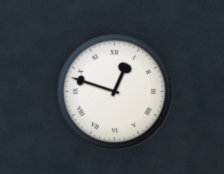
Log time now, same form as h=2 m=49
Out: h=12 m=48
